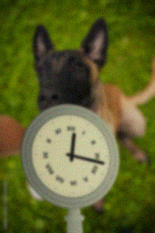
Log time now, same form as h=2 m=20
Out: h=12 m=17
